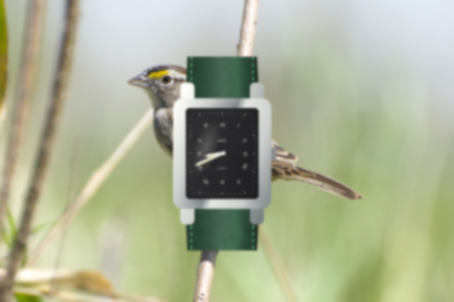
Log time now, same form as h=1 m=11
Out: h=8 m=41
